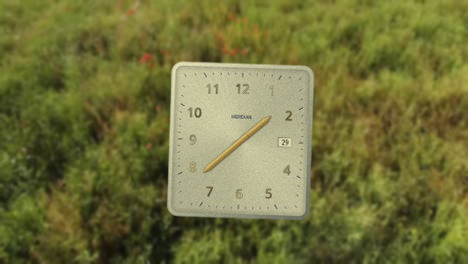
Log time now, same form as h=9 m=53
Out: h=1 m=38
